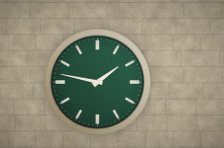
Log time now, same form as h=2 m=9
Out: h=1 m=47
